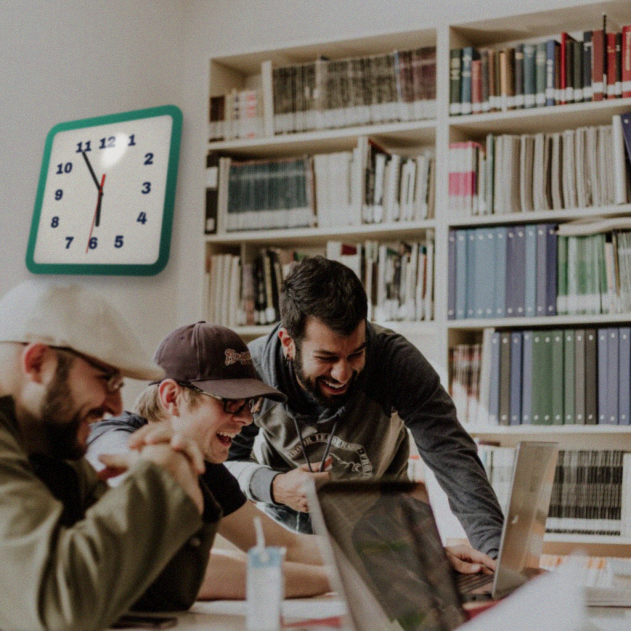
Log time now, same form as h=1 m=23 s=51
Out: h=5 m=54 s=31
